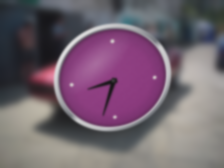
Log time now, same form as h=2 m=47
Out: h=8 m=33
